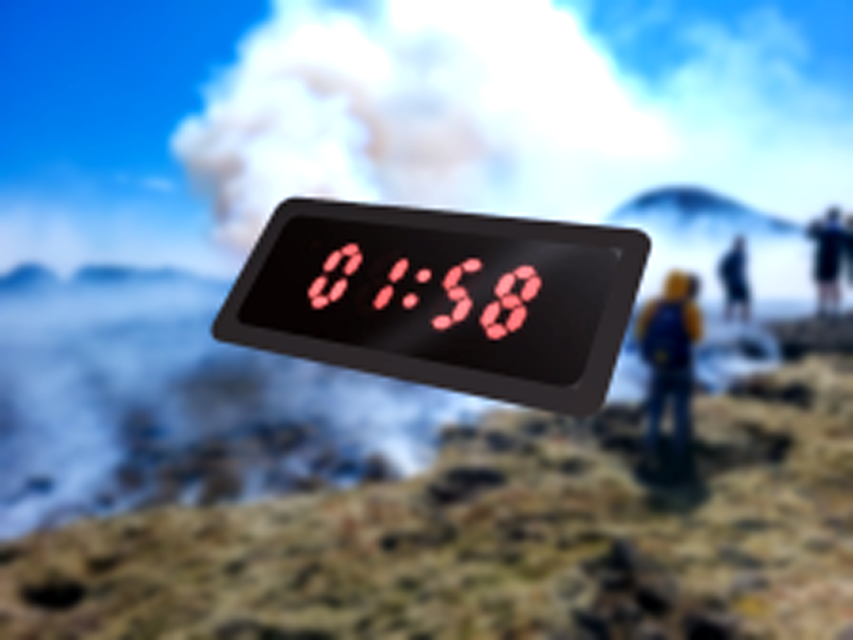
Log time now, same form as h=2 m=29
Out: h=1 m=58
